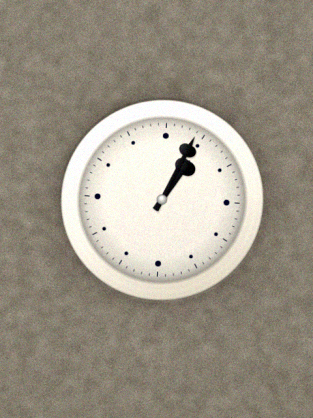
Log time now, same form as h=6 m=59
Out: h=1 m=4
